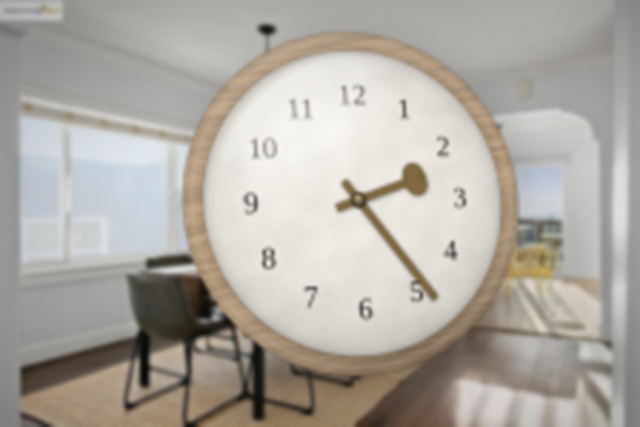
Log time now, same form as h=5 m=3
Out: h=2 m=24
